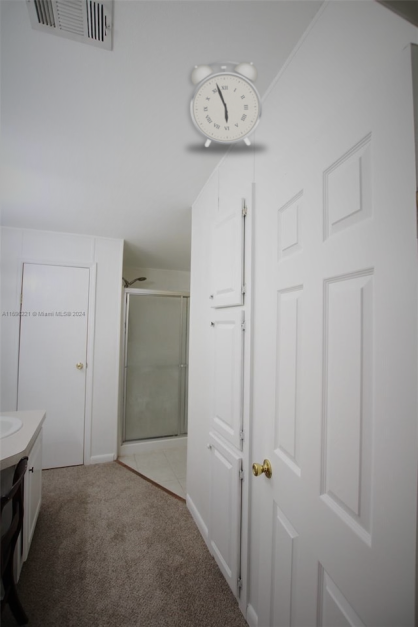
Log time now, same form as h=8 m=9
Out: h=5 m=57
